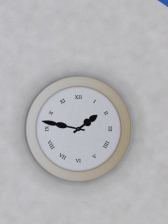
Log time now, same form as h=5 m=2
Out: h=1 m=47
